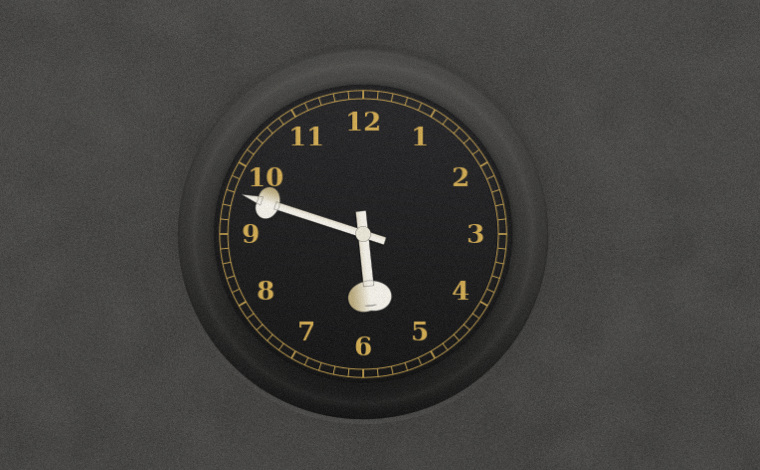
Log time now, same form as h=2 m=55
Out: h=5 m=48
